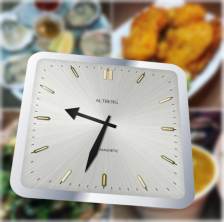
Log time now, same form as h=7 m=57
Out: h=9 m=33
